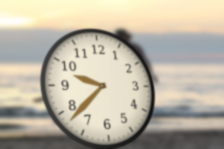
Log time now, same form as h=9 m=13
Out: h=9 m=38
